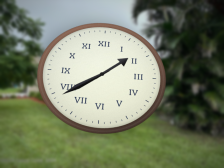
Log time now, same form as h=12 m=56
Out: h=1 m=39
